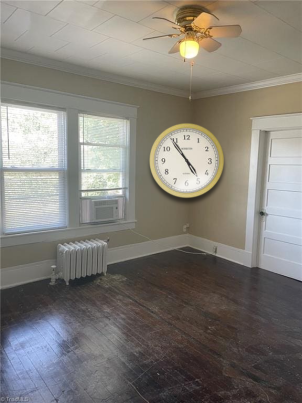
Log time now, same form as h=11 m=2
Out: h=4 m=54
